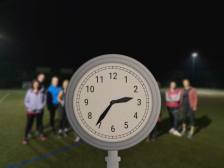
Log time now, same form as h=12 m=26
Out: h=2 m=36
